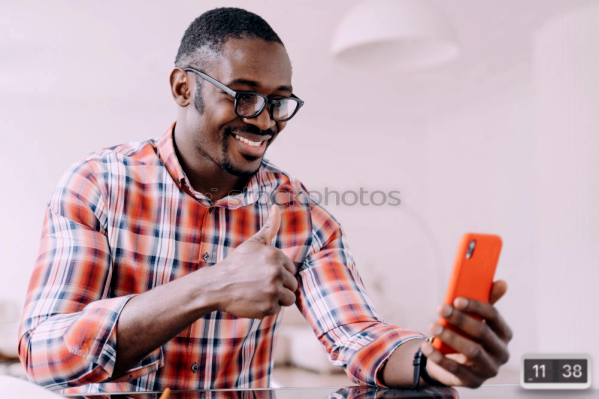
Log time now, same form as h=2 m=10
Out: h=11 m=38
